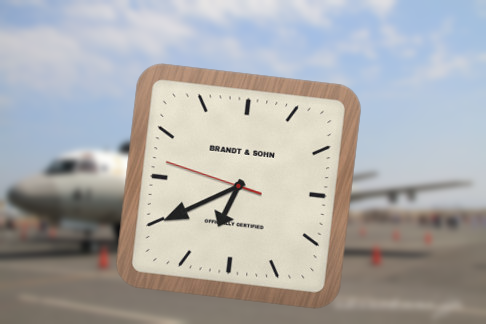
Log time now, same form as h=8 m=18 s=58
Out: h=6 m=39 s=47
